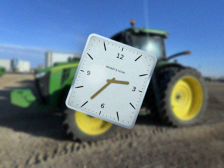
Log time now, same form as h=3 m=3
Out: h=2 m=35
